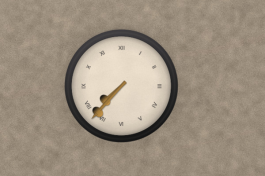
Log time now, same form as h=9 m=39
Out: h=7 m=37
